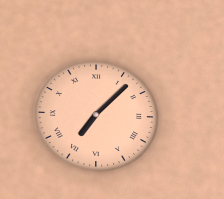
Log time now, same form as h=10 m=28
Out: h=7 m=7
